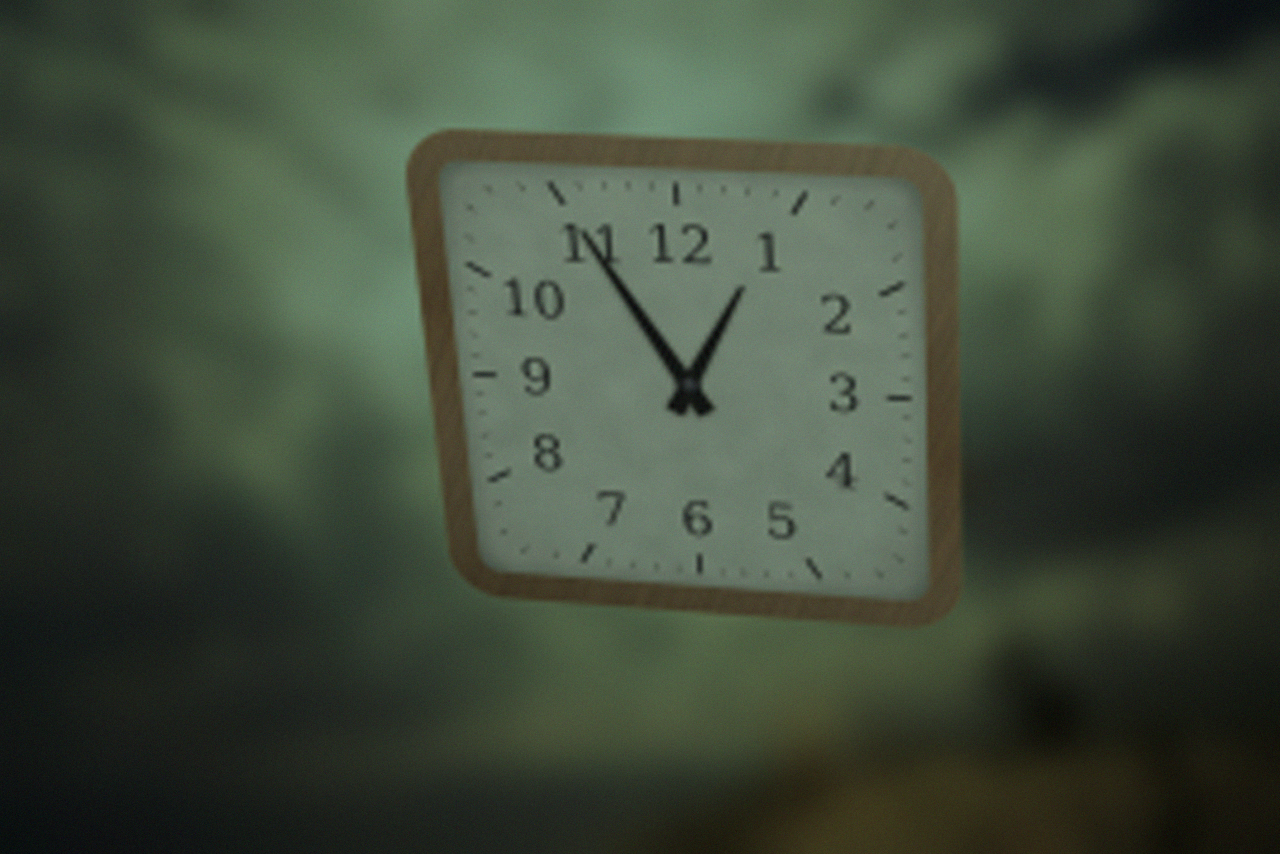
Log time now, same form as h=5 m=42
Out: h=12 m=55
